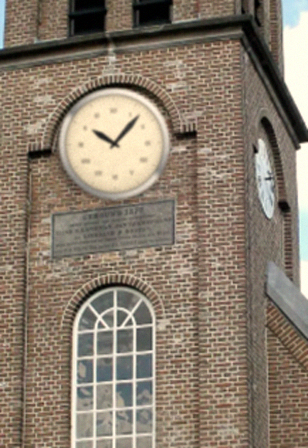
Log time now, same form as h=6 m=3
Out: h=10 m=7
